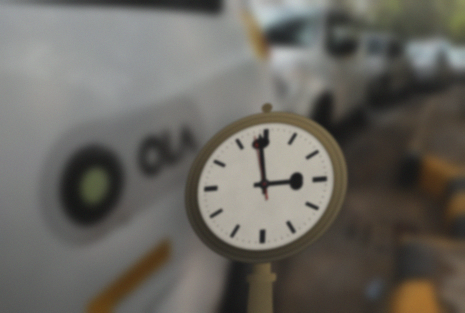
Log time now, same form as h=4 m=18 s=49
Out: h=2 m=58 s=58
